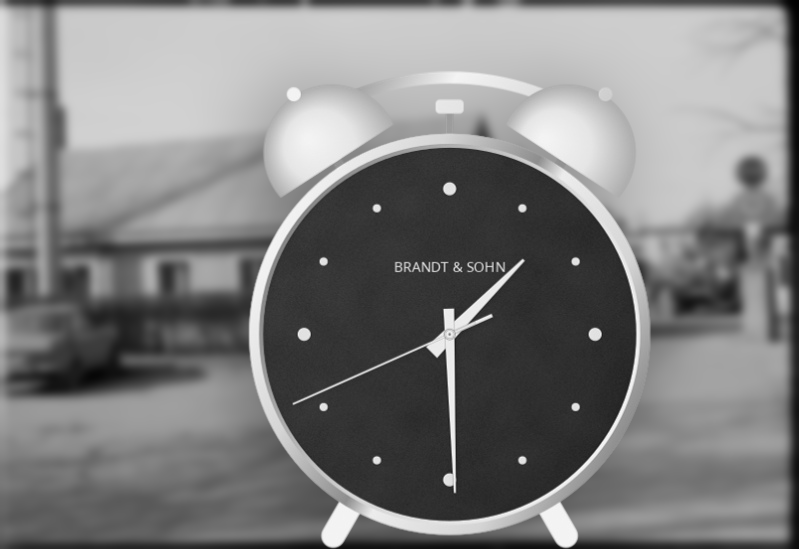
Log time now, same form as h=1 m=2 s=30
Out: h=1 m=29 s=41
